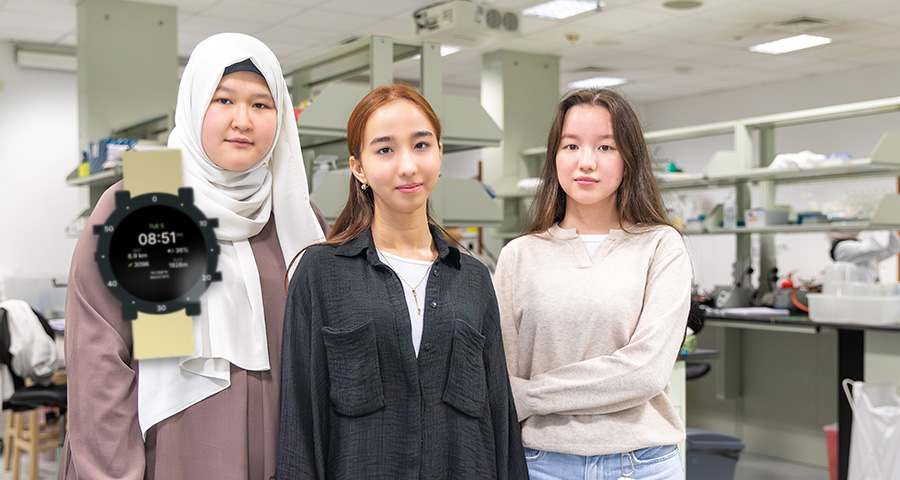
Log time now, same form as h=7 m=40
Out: h=8 m=51
